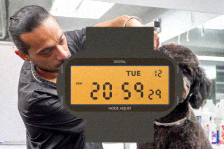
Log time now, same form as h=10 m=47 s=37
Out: h=20 m=59 s=29
